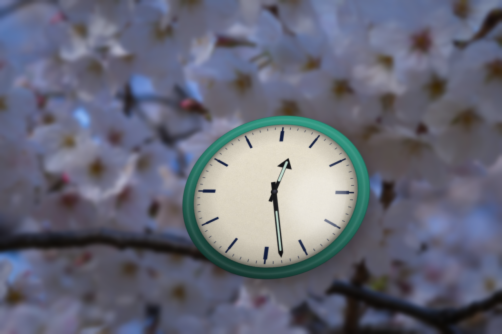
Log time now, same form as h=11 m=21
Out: h=12 m=28
